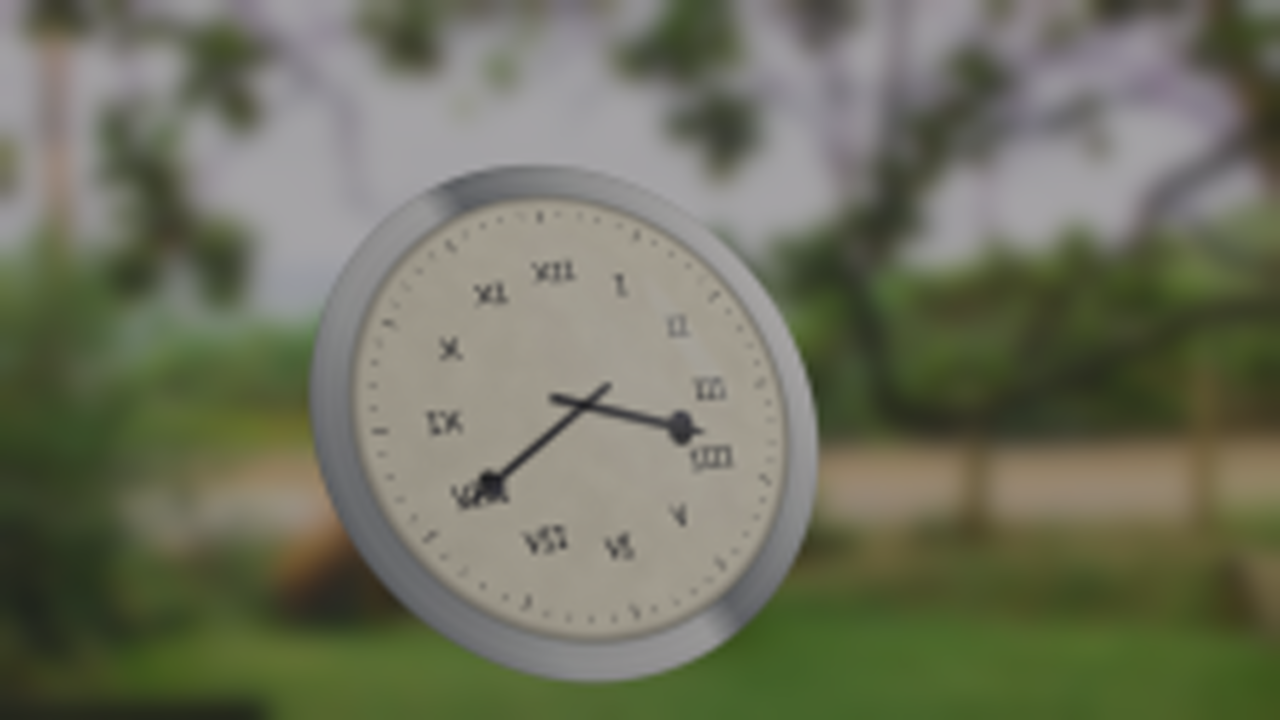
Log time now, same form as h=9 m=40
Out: h=3 m=40
